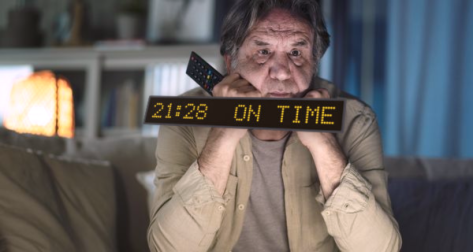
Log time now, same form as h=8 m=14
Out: h=21 m=28
